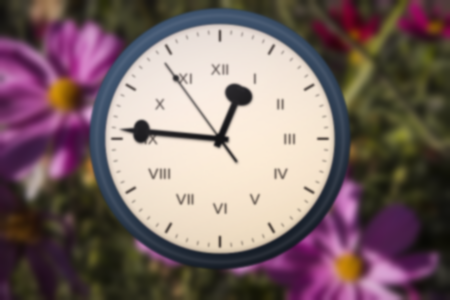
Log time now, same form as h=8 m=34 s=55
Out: h=12 m=45 s=54
